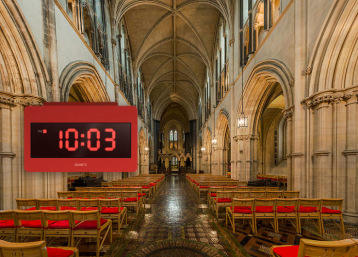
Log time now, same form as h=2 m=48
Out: h=10 m=3
